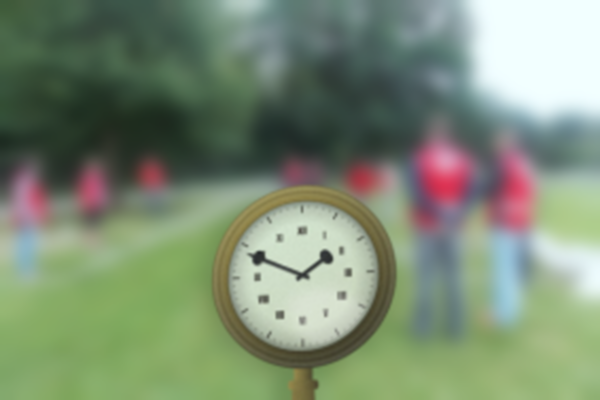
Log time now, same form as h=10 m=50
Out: h=1 m=49
